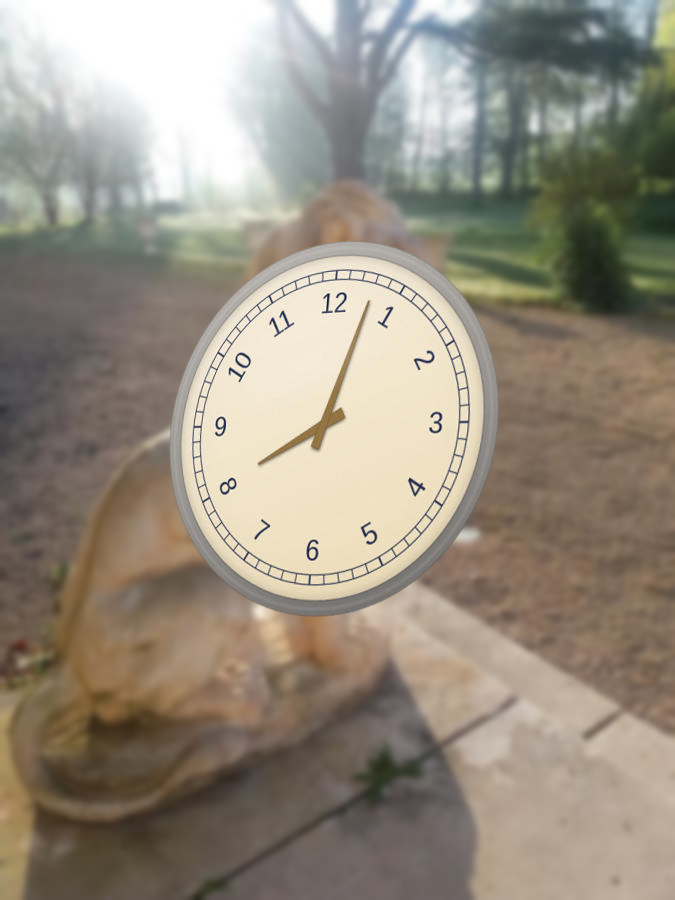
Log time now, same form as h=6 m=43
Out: h=8 m=3
